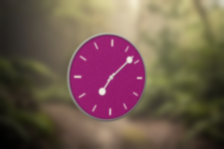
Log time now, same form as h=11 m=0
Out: h=7 m=8
